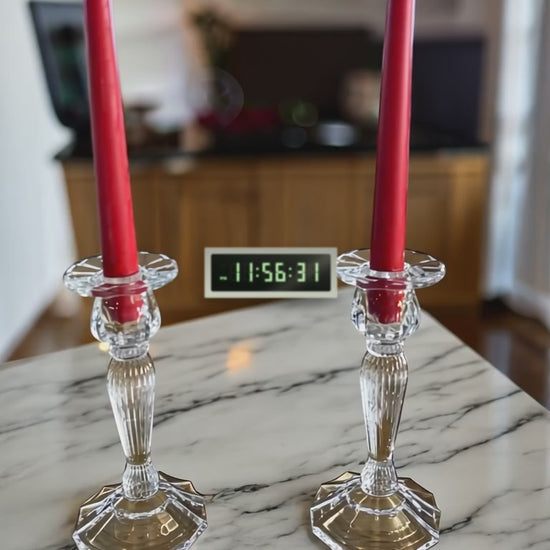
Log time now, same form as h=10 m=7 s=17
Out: h=11 m=56 s=31
